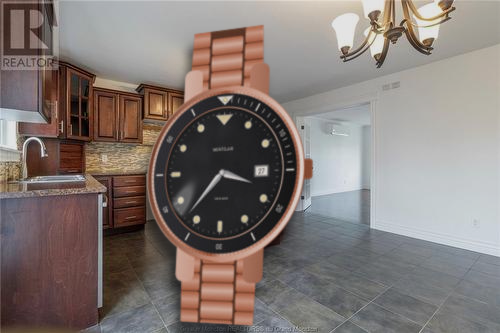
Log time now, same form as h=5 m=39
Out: h=3 m=37
